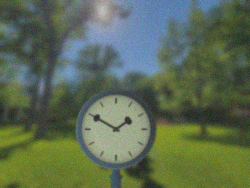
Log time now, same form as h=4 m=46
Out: h=1 m=50
